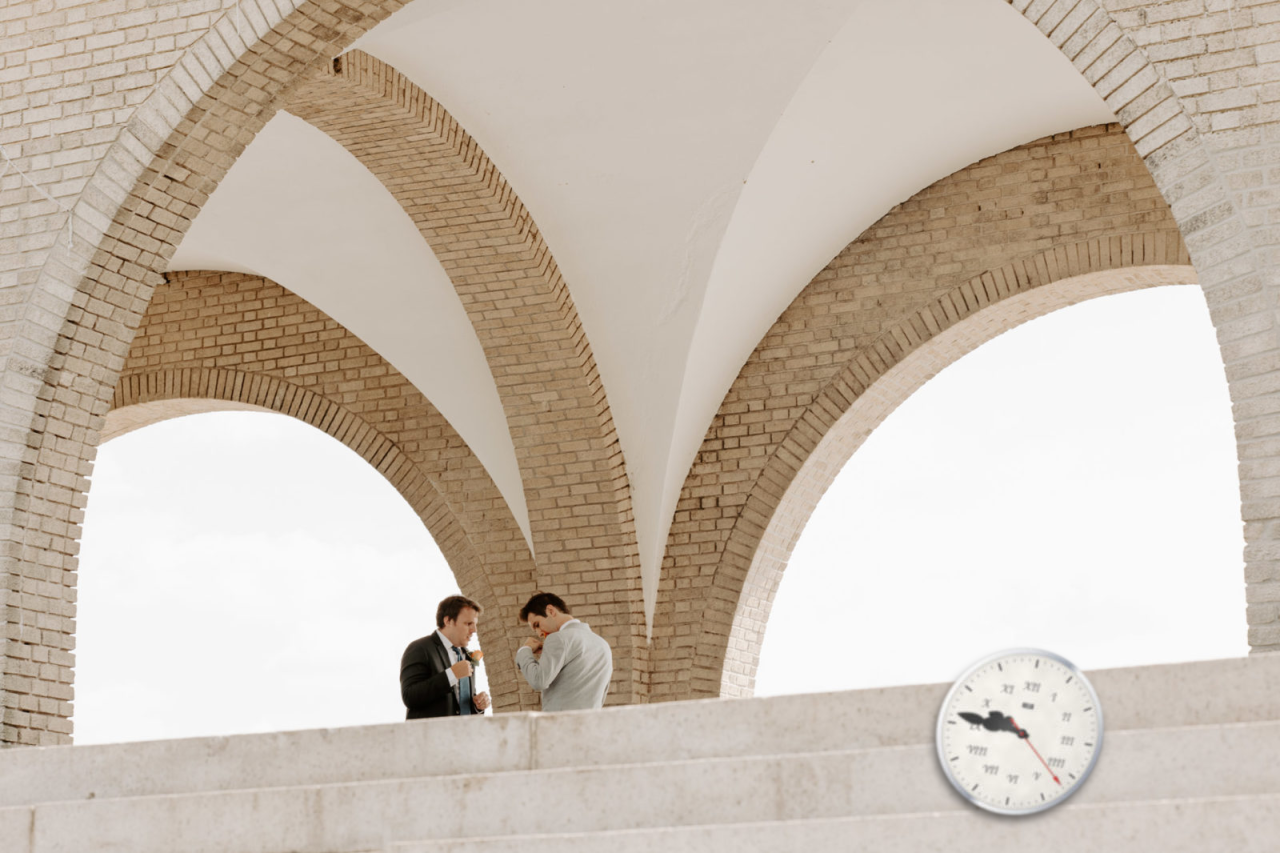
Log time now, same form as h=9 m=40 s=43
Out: h=9 m=46 s=22
